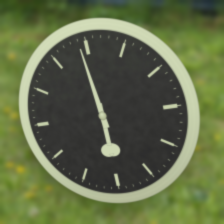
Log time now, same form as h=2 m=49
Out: h=5 m=59
